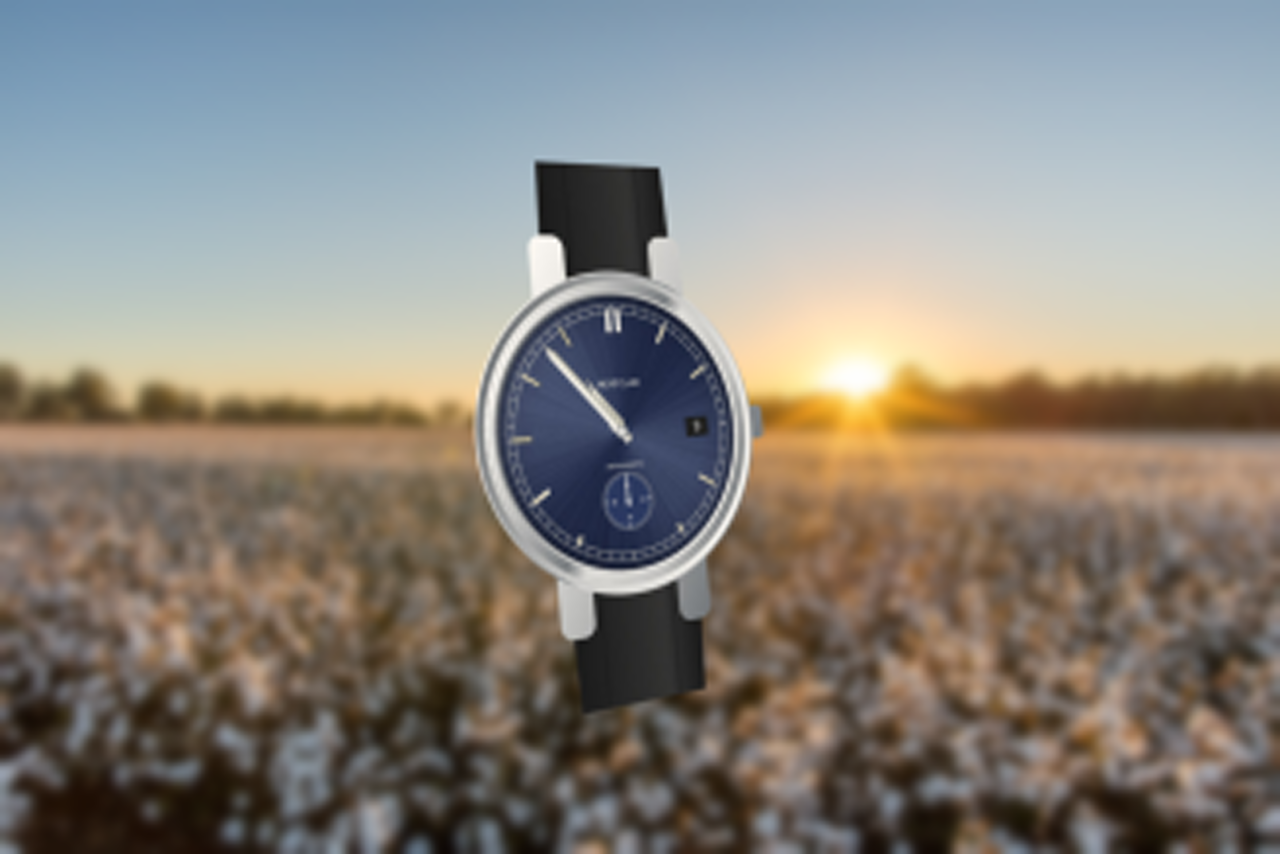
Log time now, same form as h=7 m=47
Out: h=10 m=53
